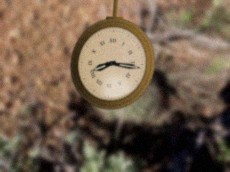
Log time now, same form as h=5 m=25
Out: h=8 m=16
